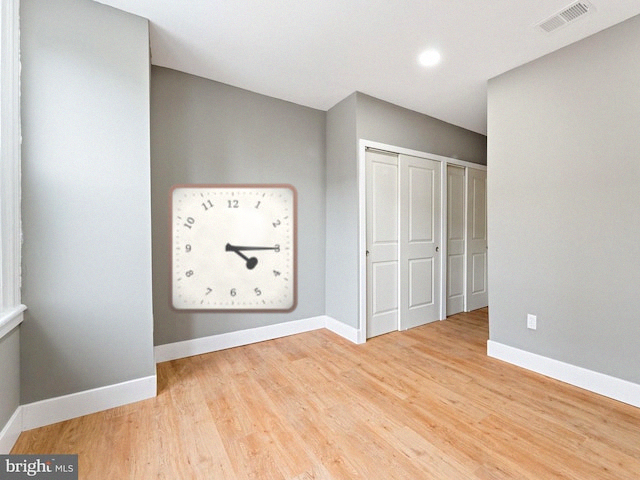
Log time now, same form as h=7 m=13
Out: h=4 m=15
